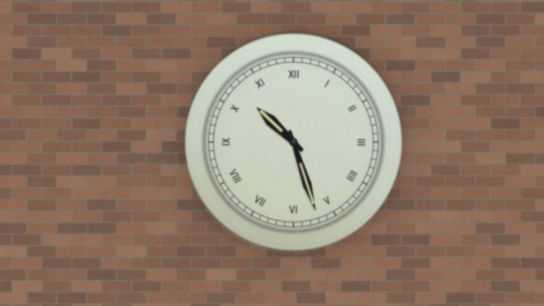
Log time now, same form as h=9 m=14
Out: h=10 m=27
